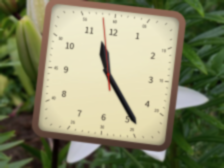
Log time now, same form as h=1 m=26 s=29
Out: h=11 m=23 s=58
